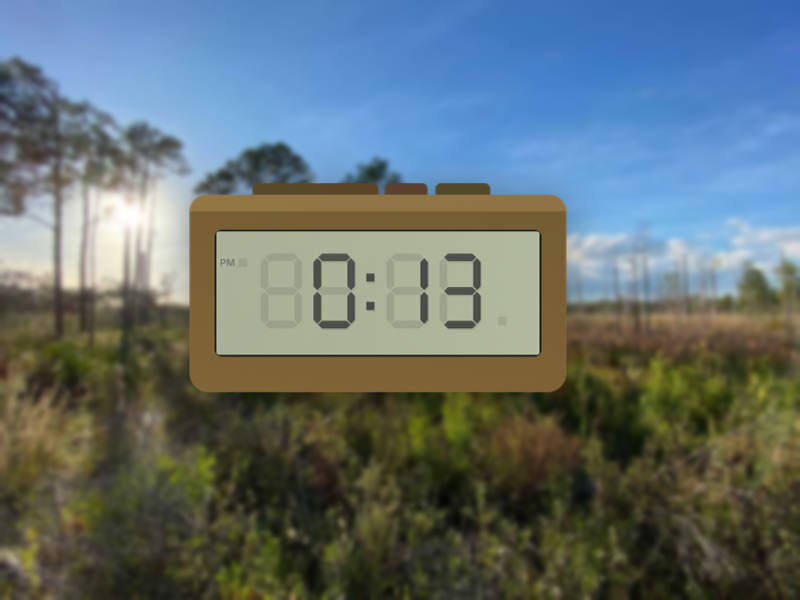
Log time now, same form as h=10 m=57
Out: h=0 m=13
